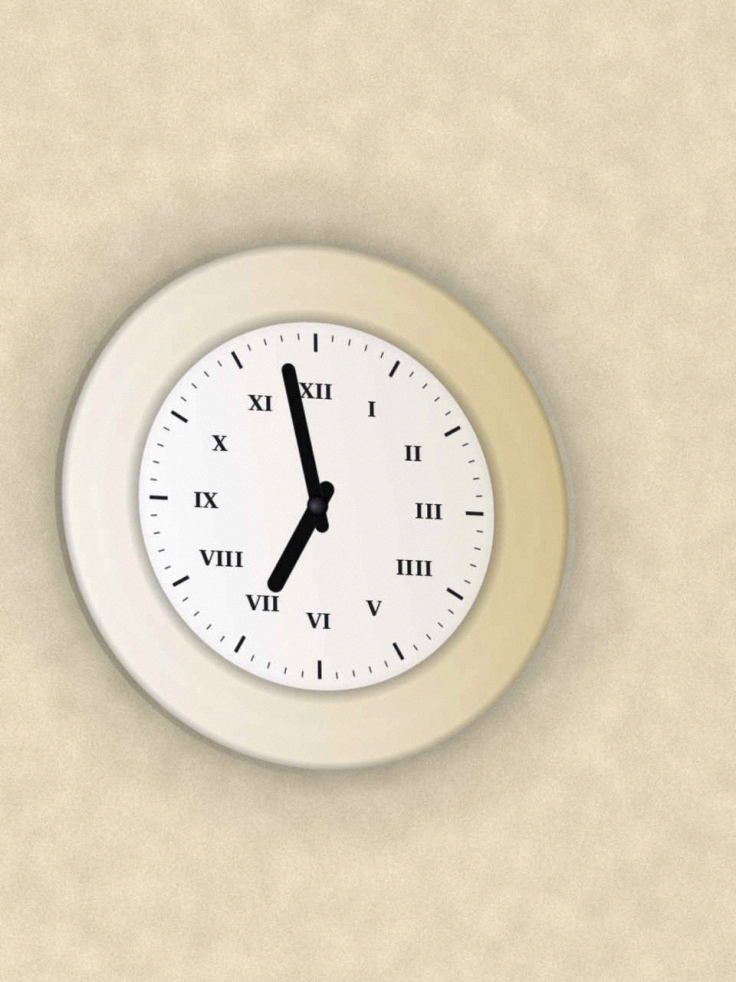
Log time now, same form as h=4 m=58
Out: h=6 m=58
